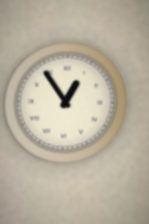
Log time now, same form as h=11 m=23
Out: h=12 m=54
